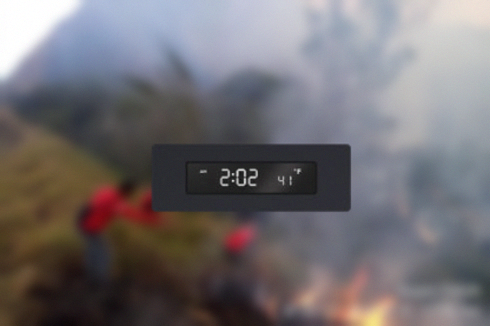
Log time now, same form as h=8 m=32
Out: h=2 m=2
